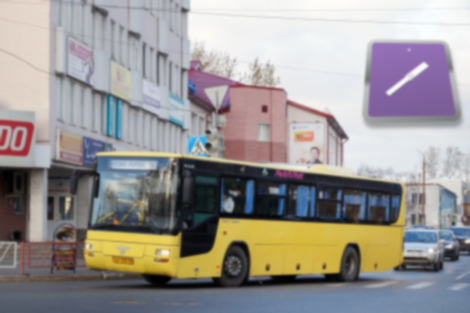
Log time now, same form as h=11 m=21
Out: h=1 m=38
